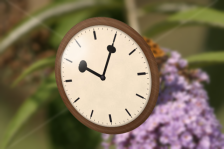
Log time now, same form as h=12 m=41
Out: h=10 m=5
